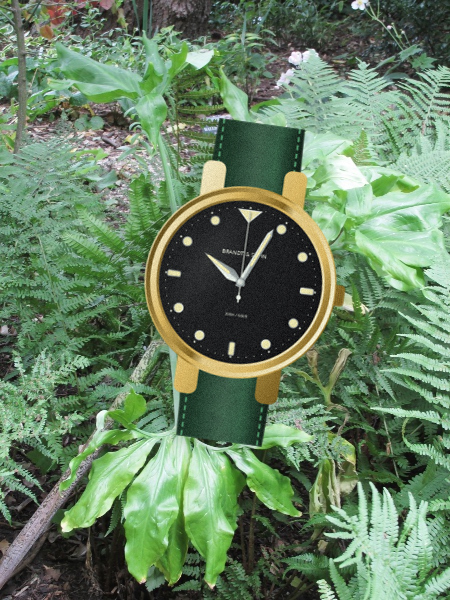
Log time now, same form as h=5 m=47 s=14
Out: h=10 m=4 s=0
